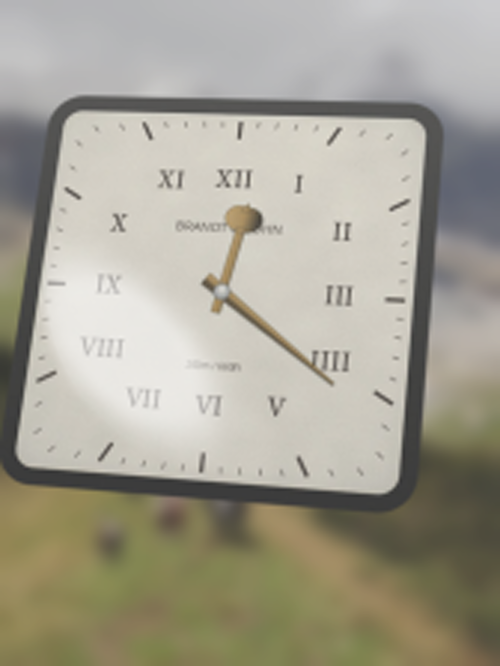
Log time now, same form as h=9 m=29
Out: h=12 m=21
